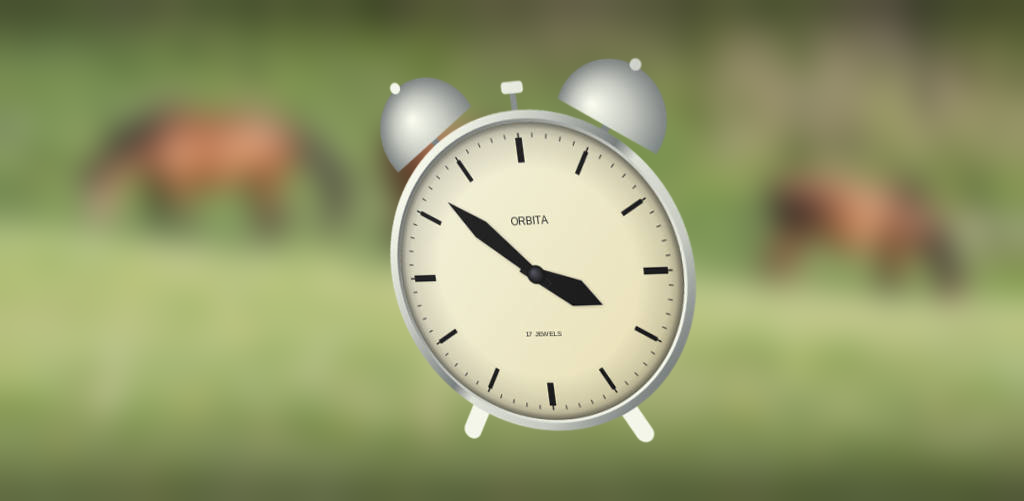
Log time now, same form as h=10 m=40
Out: h=3 m=52
